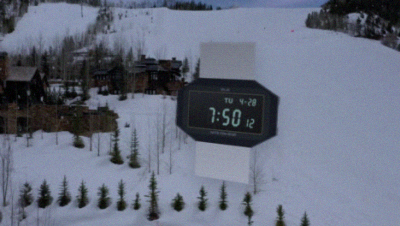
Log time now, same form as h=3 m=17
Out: h=7 m=50
